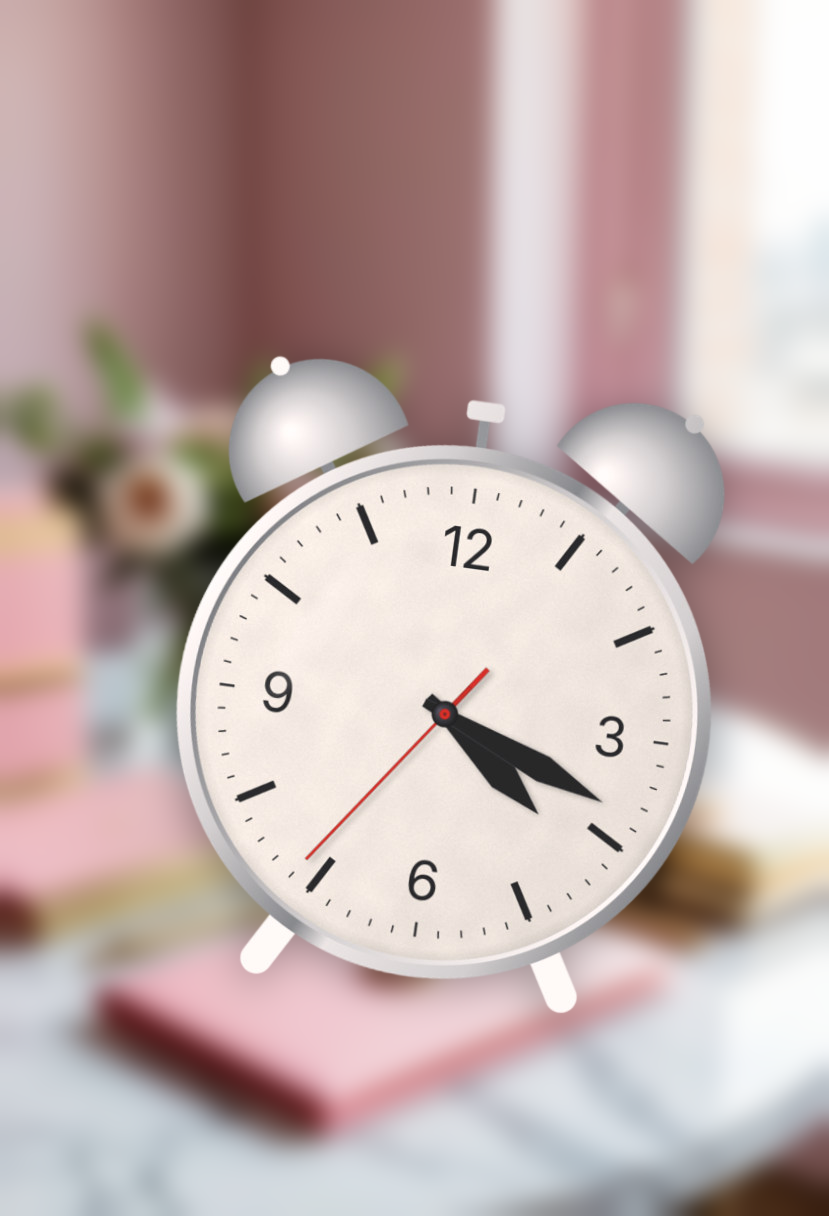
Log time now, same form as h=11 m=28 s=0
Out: h=4 m=18 s=36
